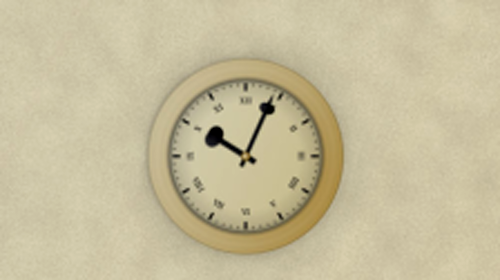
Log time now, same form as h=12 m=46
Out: h=10 m=4
